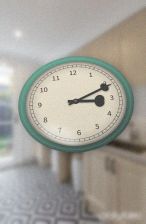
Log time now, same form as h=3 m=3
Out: h=3 m=11
